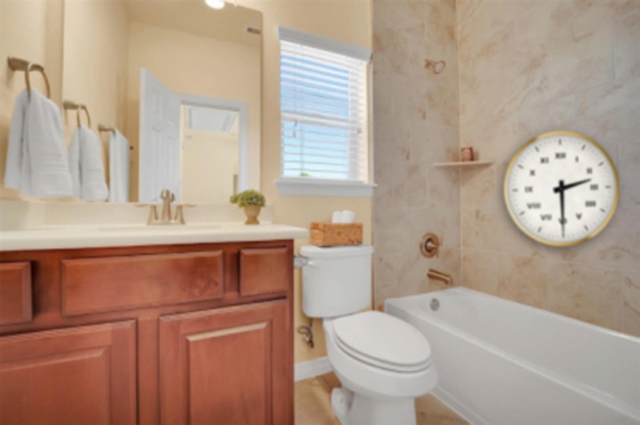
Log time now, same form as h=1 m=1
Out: h=2 m=30
